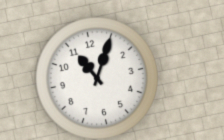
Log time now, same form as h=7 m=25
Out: h=11 m=5
